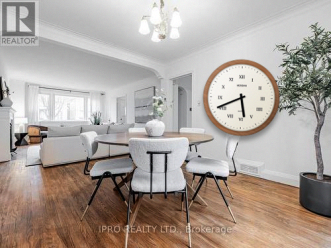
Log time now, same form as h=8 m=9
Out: h=5 m=41
